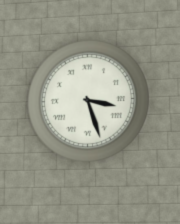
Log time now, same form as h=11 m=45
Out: h=3 m=27
